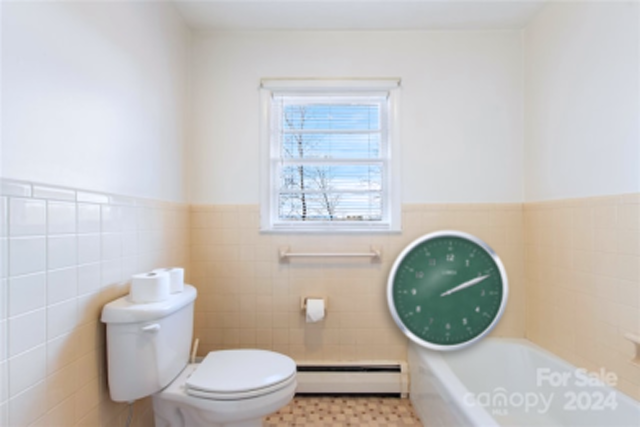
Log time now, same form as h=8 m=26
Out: h=2 m=11
